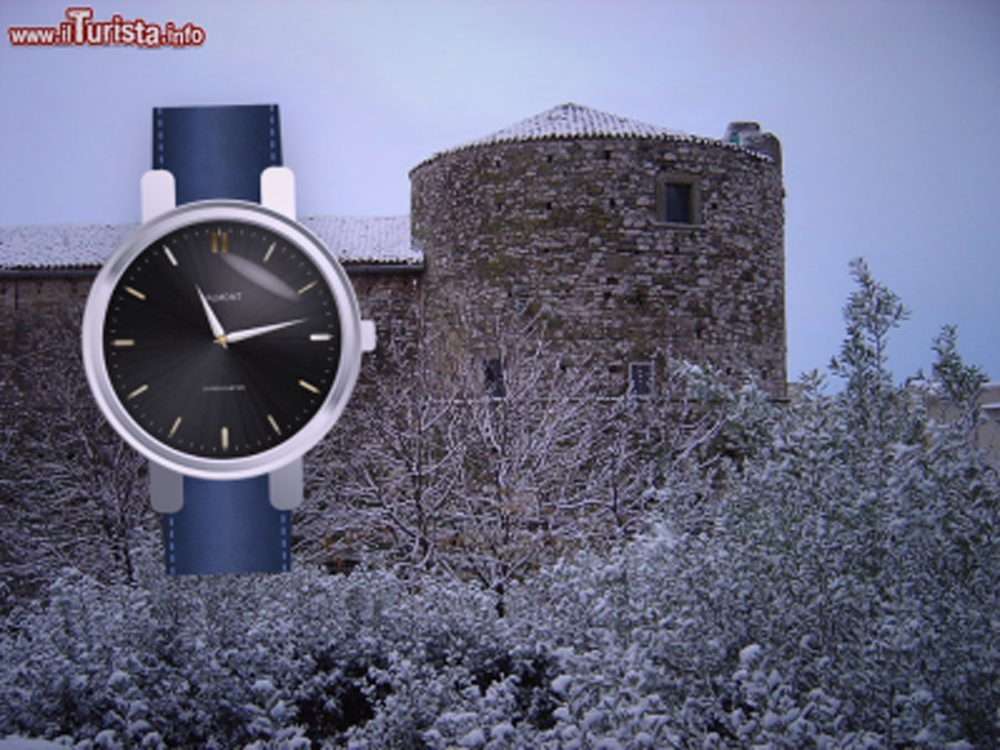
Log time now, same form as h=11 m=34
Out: h=11 m=13
